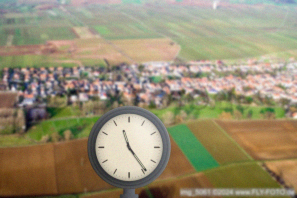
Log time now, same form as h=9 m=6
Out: h=11 m=24
